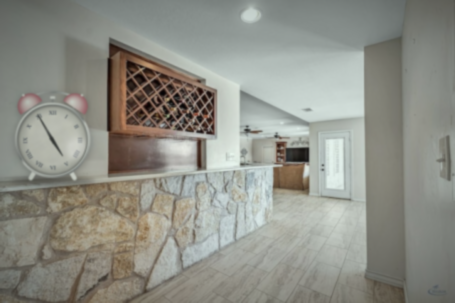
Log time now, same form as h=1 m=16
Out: h=4 m=55
